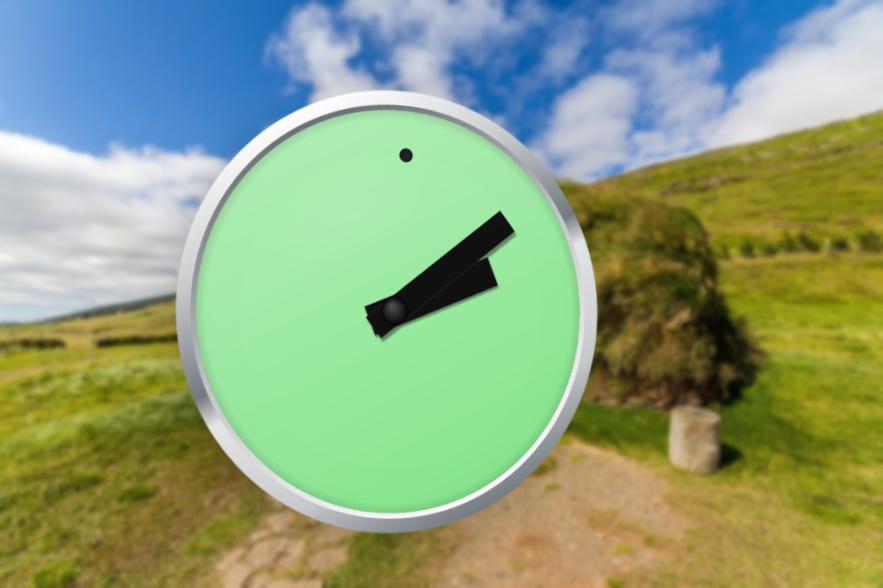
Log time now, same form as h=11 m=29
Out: h=2 m=8
